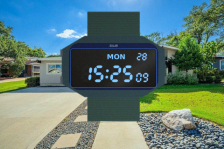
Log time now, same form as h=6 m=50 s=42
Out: h=15 m=25 s=9
